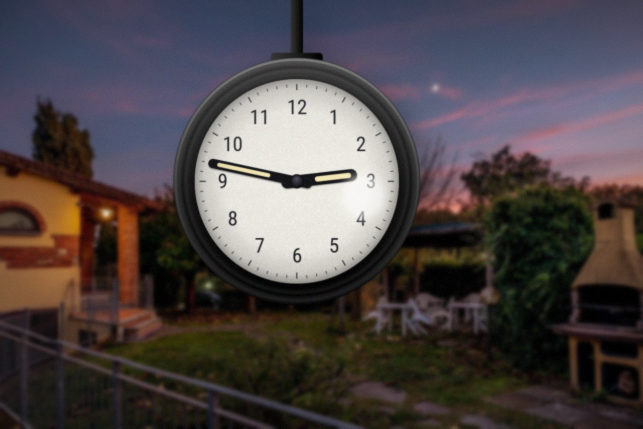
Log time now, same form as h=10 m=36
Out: h=2 m=47
